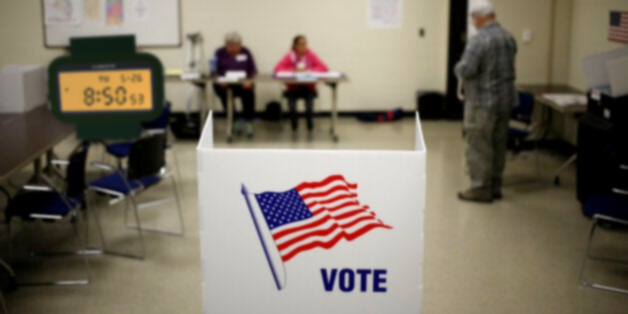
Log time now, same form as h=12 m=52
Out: h=8 m=50
